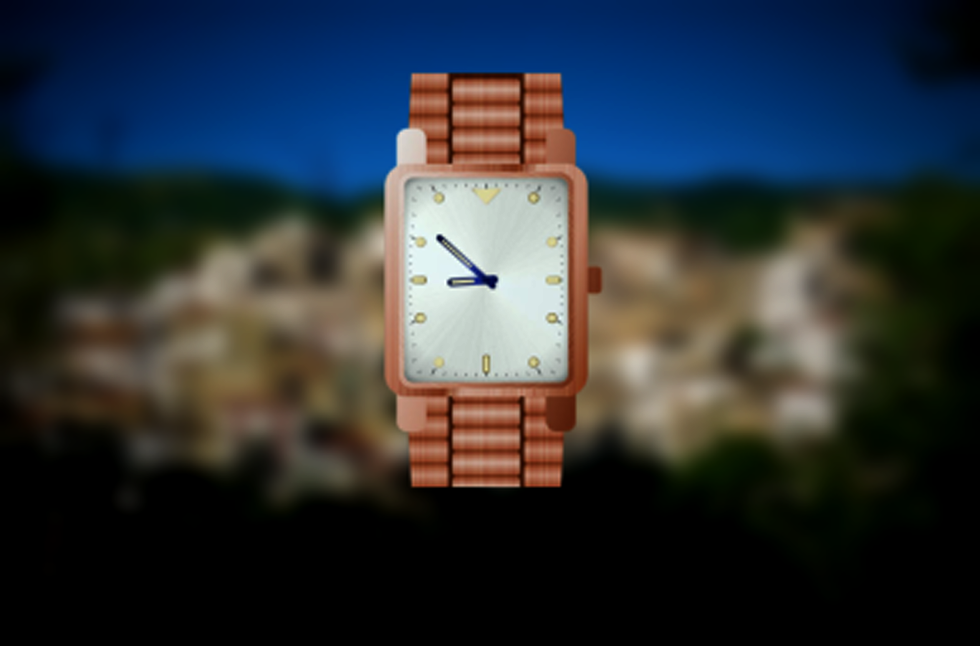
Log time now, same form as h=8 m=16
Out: h=8 m=52
